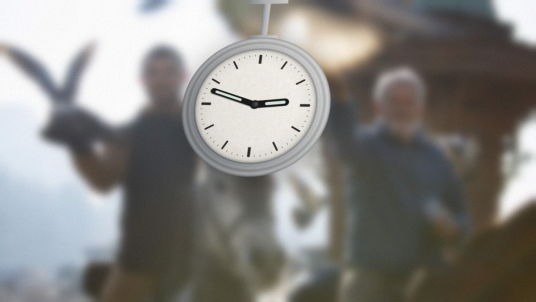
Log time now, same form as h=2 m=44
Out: h=2 m=48
